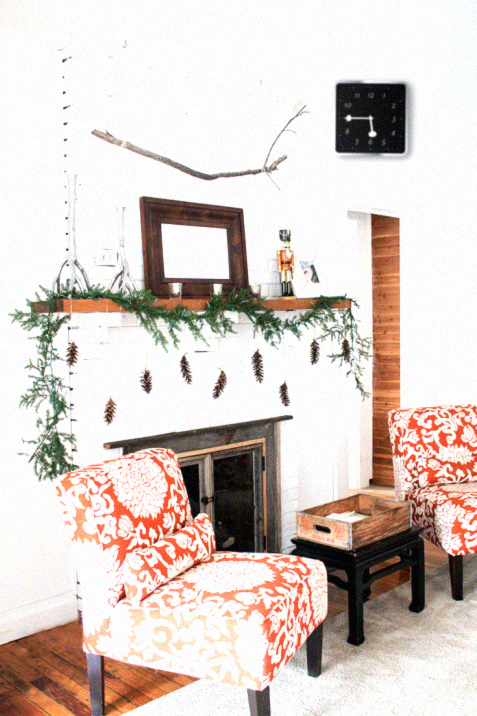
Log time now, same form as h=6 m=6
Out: h=5 m=45
